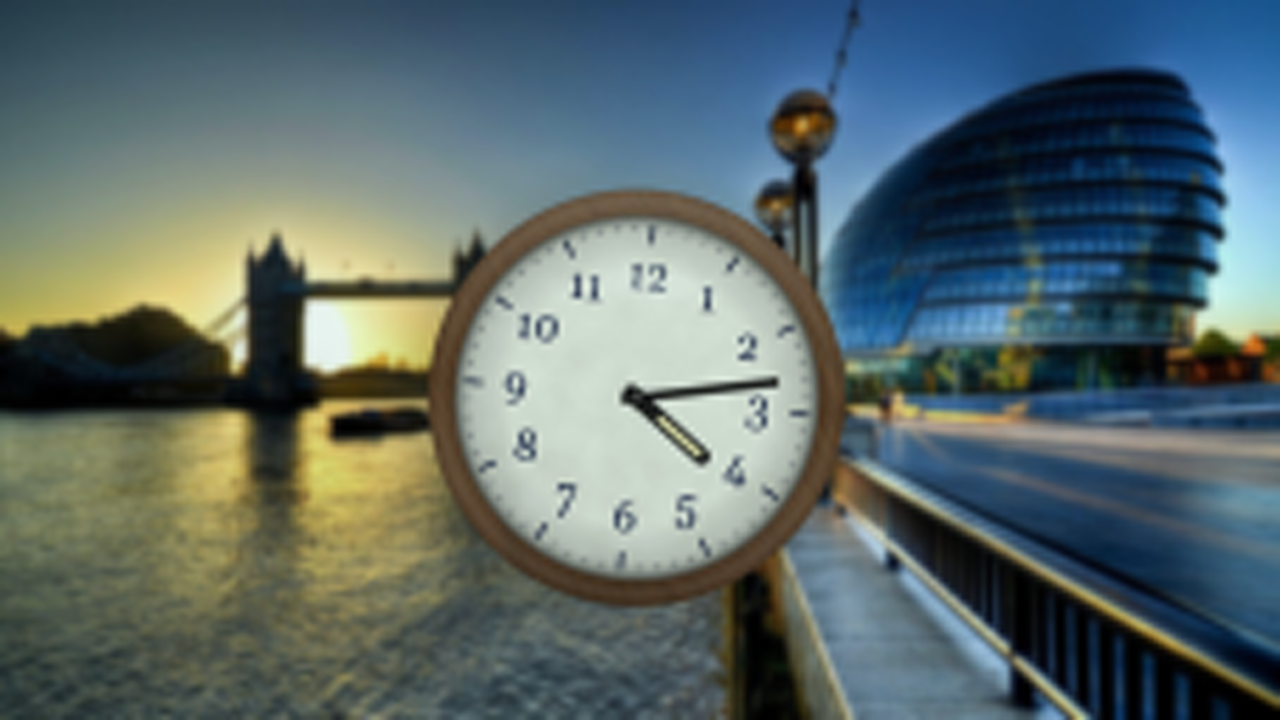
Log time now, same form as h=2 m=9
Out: h=4 m=13
